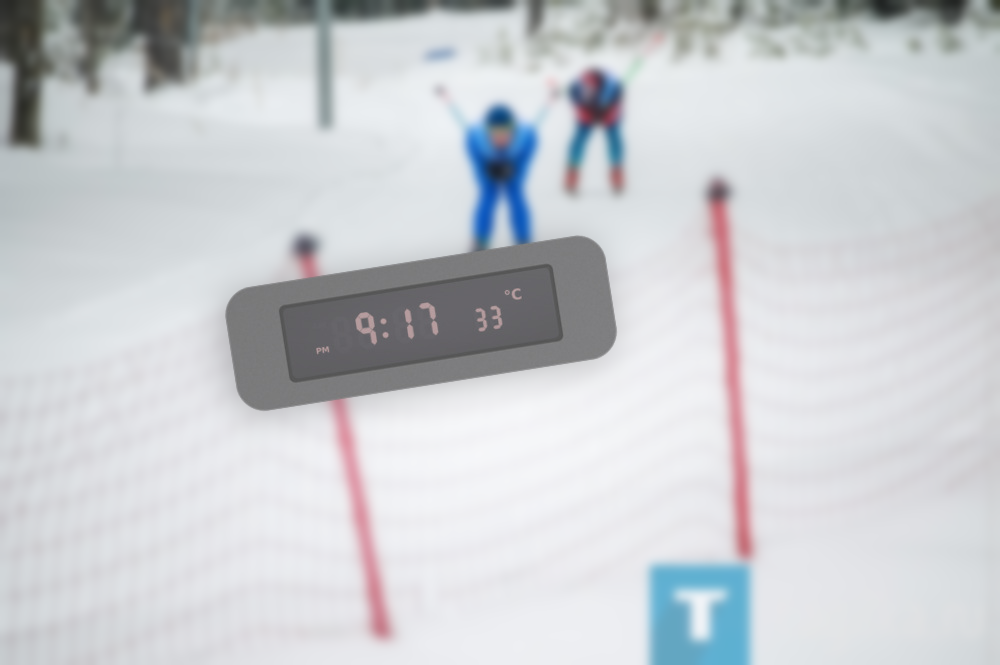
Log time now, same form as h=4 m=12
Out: h=9 m=17
